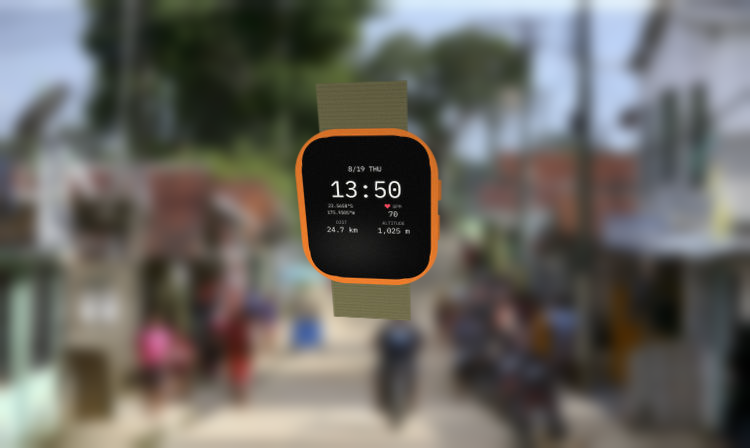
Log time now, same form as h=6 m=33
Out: h=13 m=50
